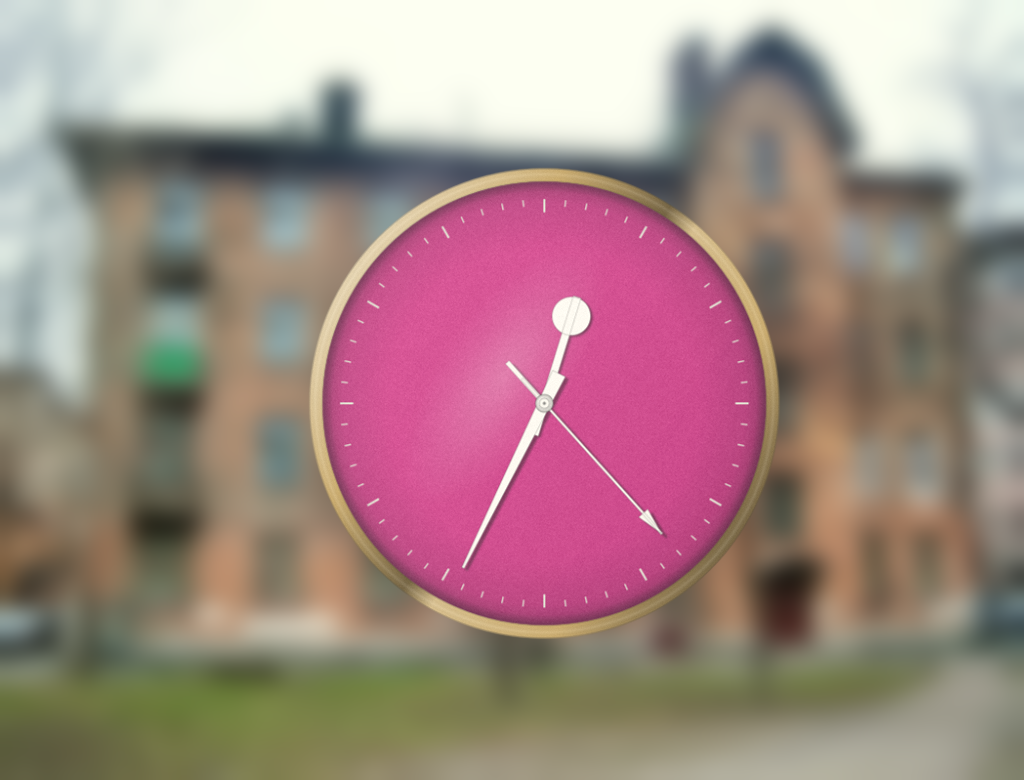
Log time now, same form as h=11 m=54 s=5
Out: h=12 m=34 s=23
